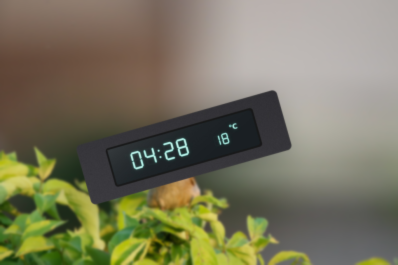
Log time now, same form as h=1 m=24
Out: h=4 m=28
